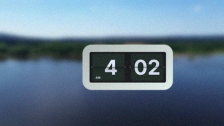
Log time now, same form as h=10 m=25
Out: h=4 m=2
